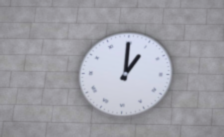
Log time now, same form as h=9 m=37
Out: h=1 m=0
